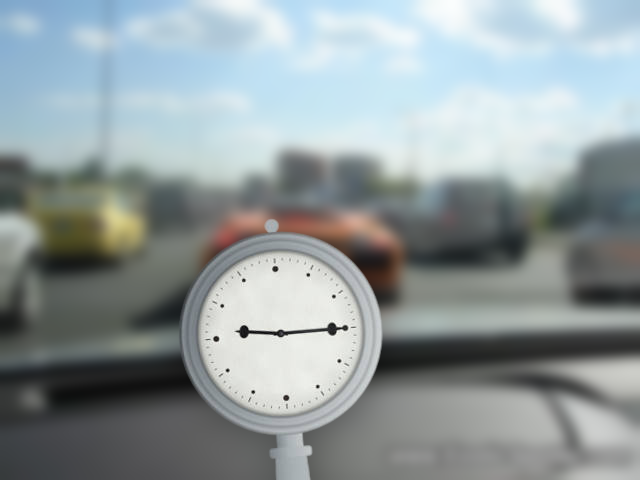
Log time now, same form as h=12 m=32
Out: h=9 m=15
